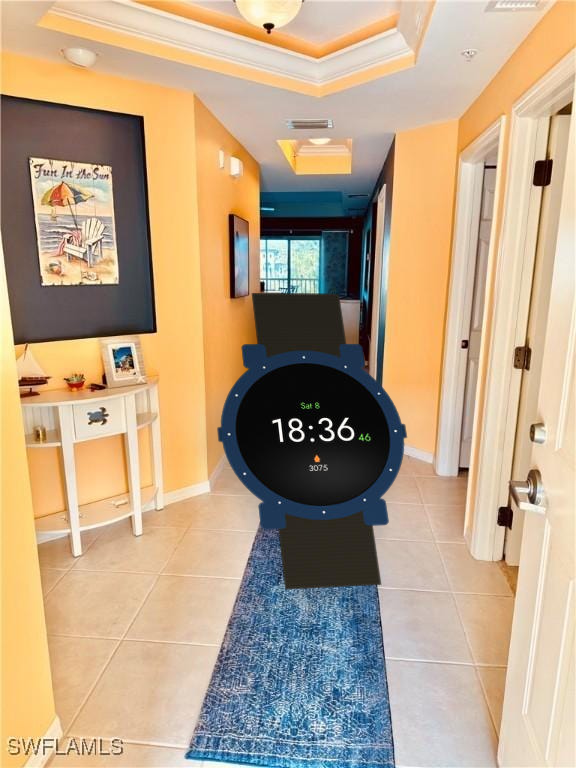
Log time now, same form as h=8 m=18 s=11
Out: h=18 m=36 s=46
